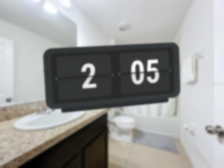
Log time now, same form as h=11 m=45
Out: h=2 m=5
